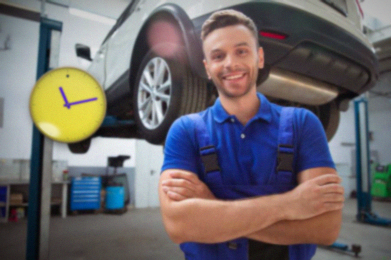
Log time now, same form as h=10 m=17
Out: h=11 m=13
